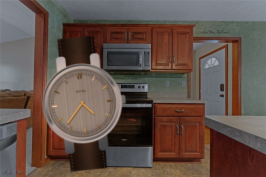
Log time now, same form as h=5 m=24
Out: h=4 m=37
